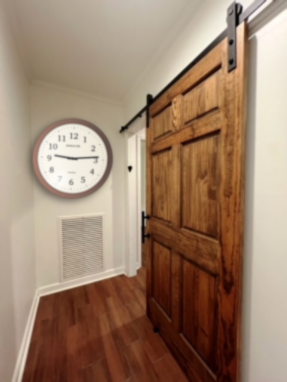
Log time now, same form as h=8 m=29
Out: h=9 m=14
